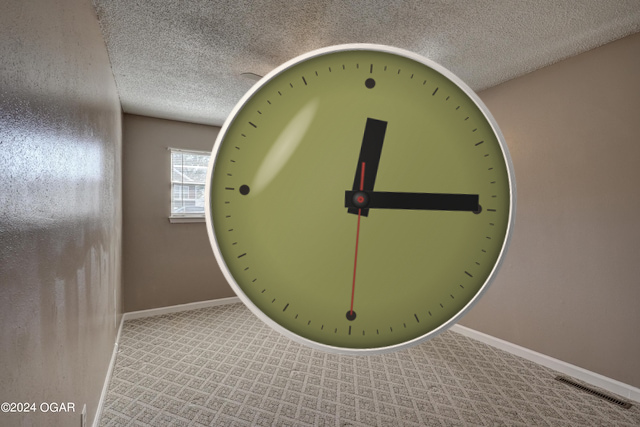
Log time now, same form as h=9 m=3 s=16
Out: h=12 m=14 s=30
